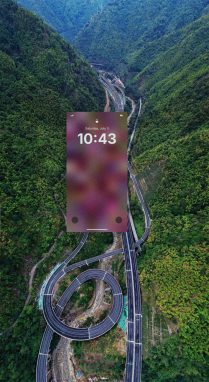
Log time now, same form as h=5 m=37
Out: h=10 m=43
